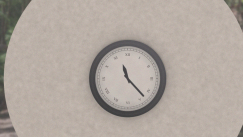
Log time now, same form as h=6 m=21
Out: h=11 m=23
